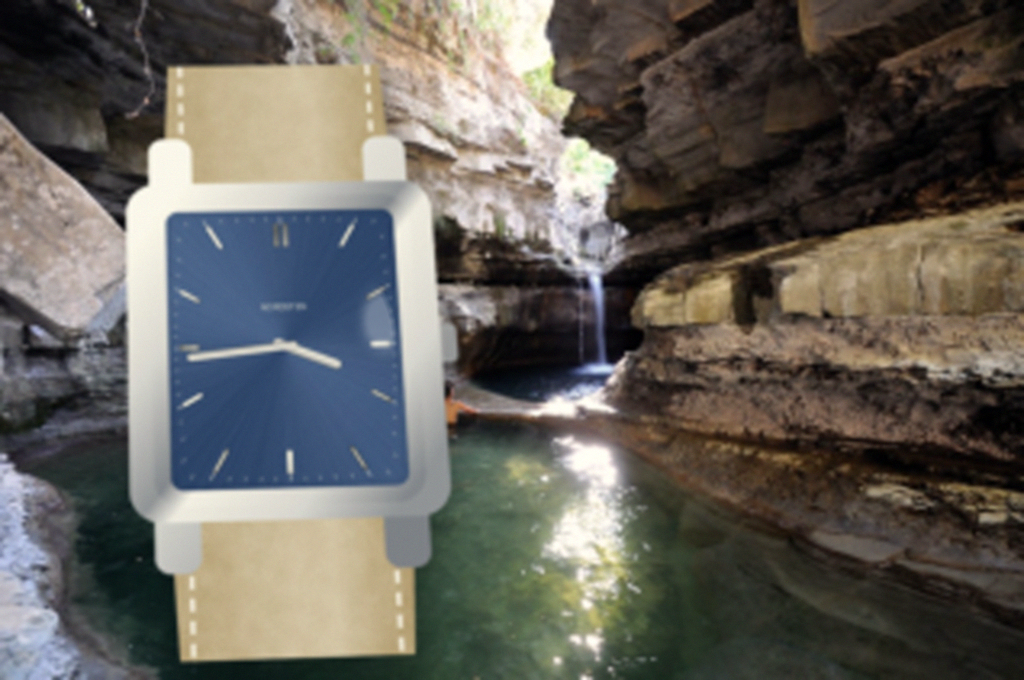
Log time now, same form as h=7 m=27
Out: h=3 m=44
